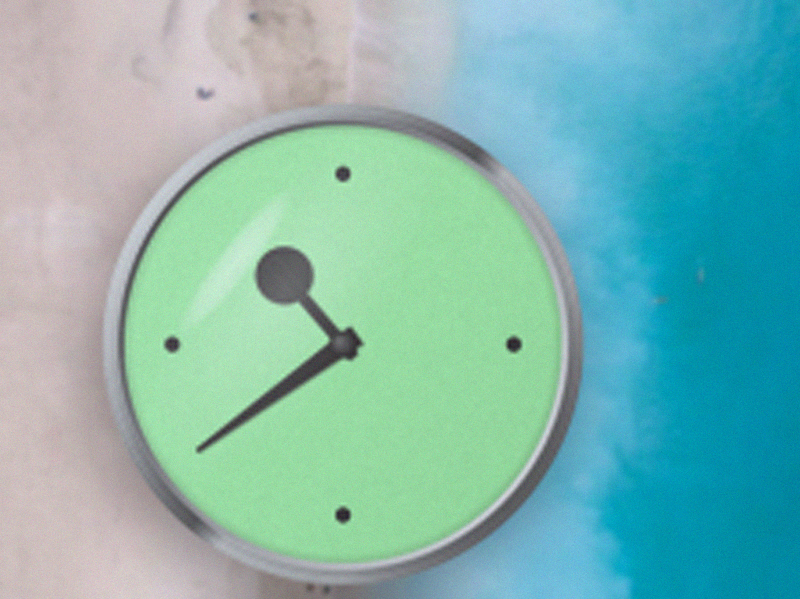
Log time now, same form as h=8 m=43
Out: h=10 m=39
